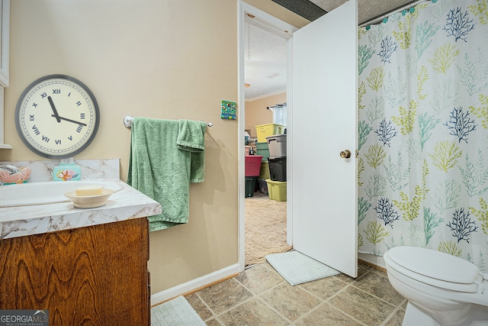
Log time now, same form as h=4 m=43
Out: h=11 m=18
